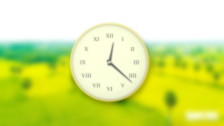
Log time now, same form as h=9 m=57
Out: h=12 m=22
